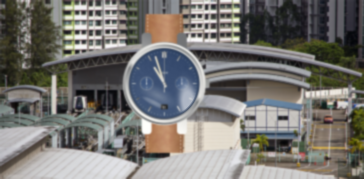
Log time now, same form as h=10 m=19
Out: h=10 m=57
